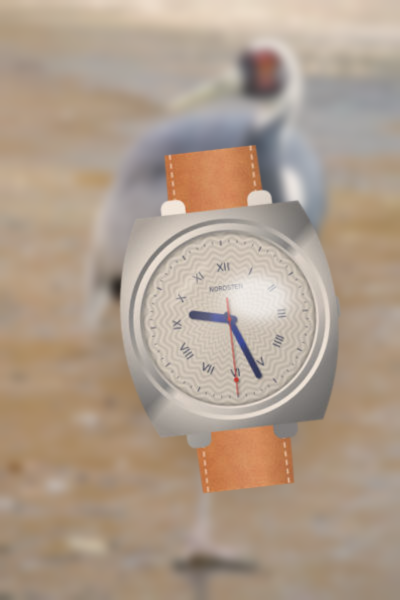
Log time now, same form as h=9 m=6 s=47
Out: h=9 m=26 s=30
